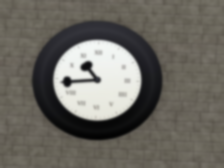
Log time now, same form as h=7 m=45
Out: h=10 m=44
